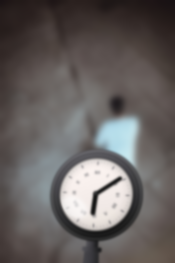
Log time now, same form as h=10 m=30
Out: h=6 m=9
